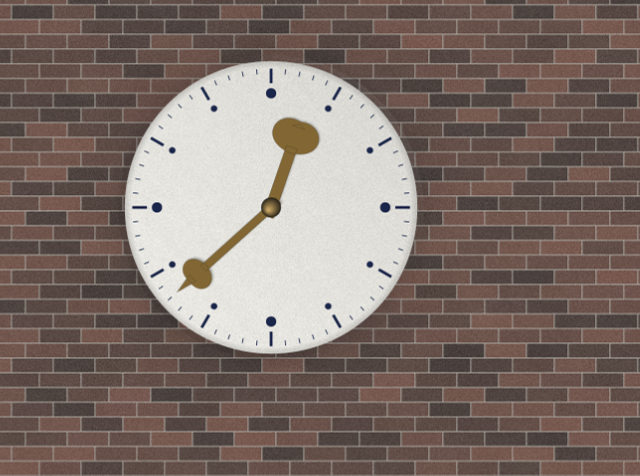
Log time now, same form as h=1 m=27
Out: h=12 m=38
